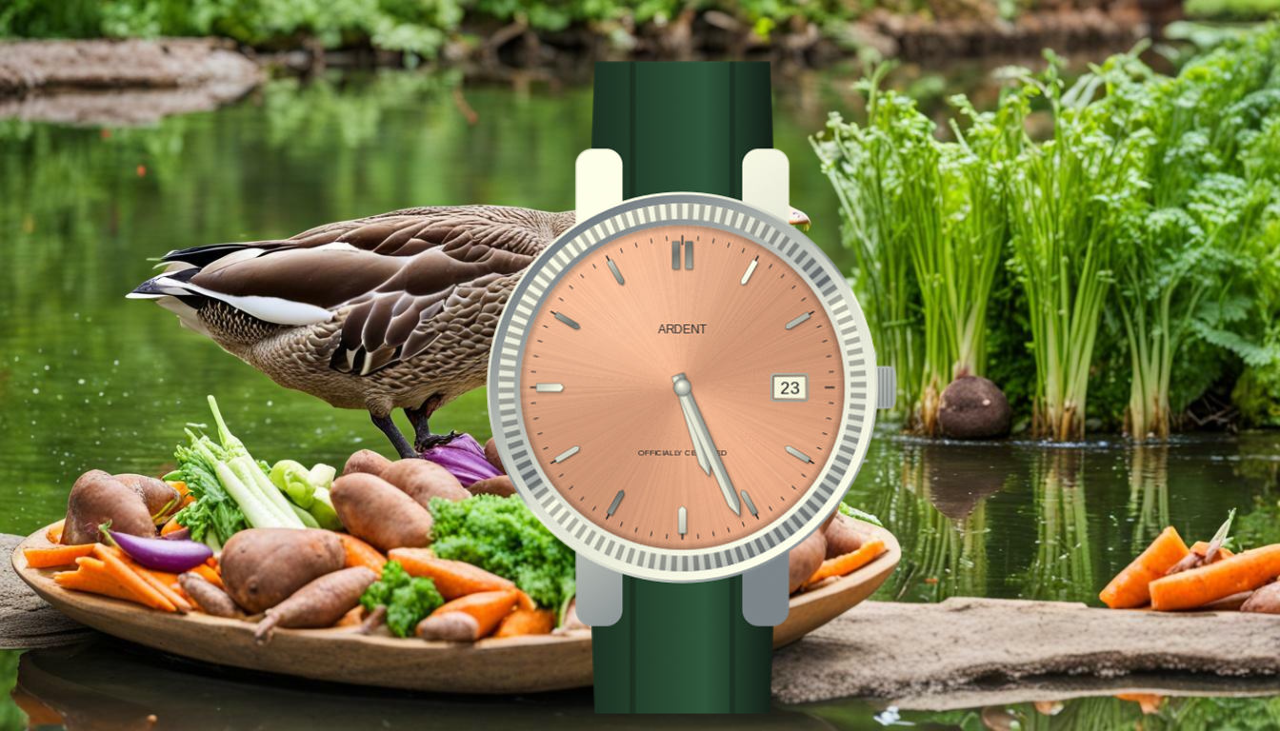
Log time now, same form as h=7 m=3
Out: h=5 m=26
